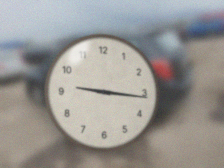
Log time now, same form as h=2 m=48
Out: h=9 m=16
